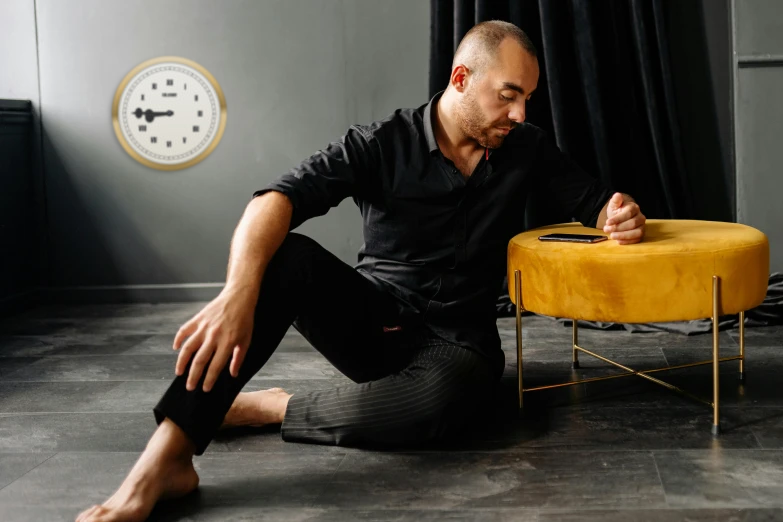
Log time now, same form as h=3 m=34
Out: h=8 m=45
